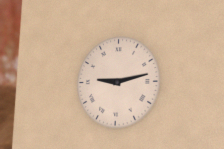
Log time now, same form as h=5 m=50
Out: h=9 m=13
